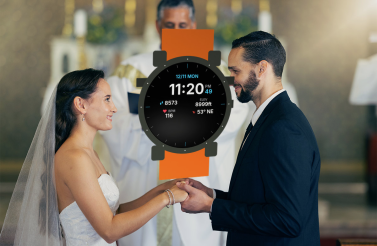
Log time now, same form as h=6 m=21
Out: h=11 m=20
